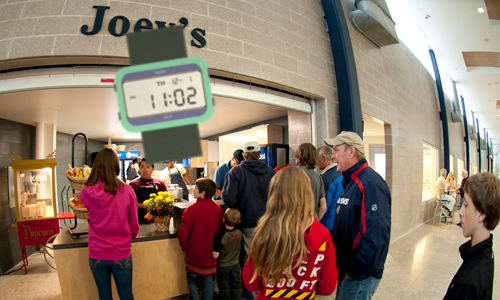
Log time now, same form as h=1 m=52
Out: h=11 m=2
